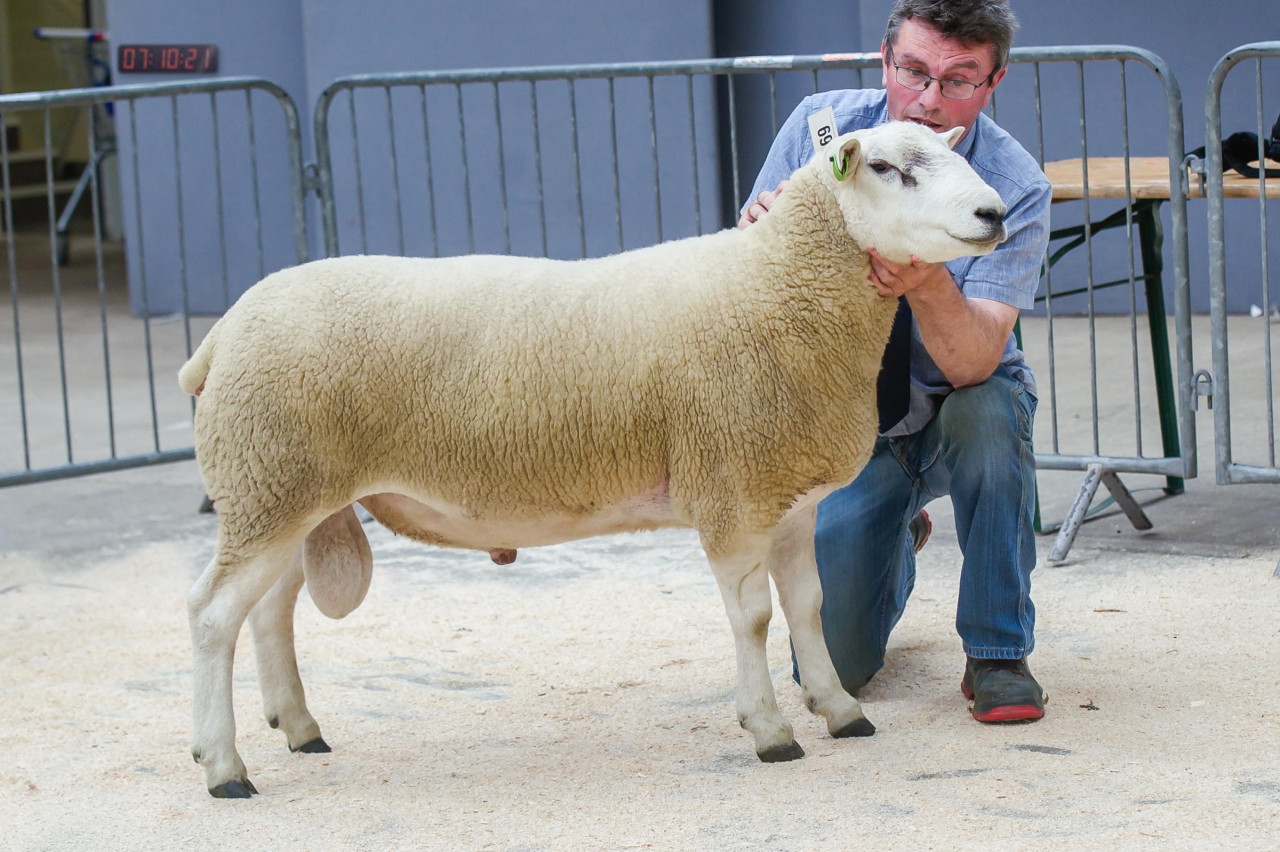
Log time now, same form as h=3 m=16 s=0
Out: h=7 m=10 s=21
